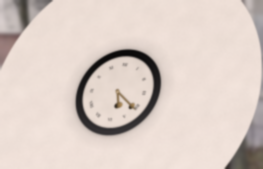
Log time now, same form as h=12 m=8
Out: h=5 m=21
